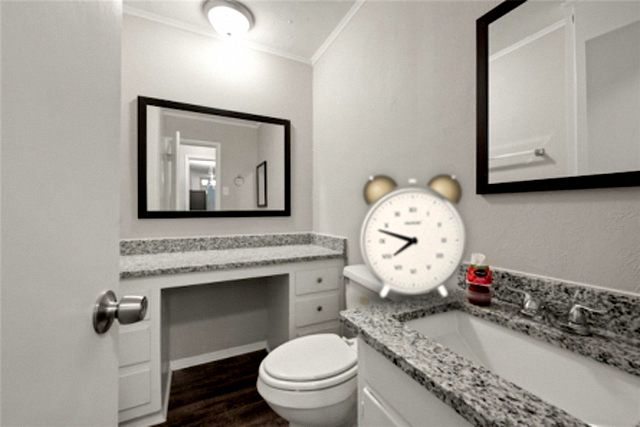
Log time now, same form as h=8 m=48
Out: h=7 m=48
